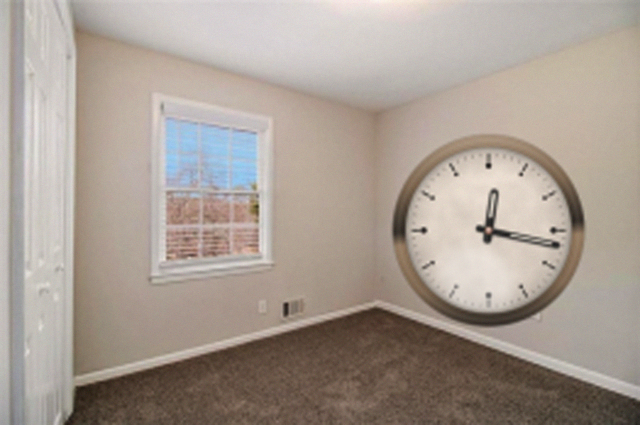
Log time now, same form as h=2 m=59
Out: h=12 m=17
